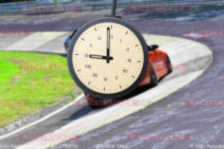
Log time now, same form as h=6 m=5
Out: h=8 m=59
